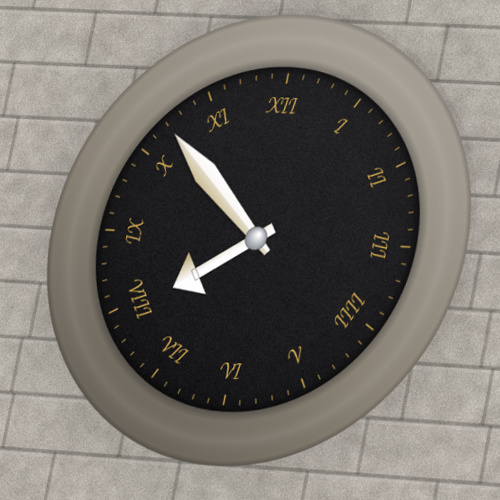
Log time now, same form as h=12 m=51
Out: h=7 m=52
